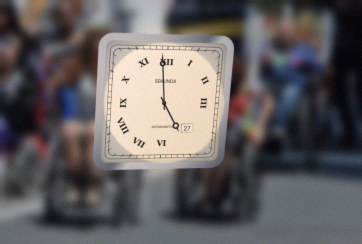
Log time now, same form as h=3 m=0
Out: h=4 m=59
